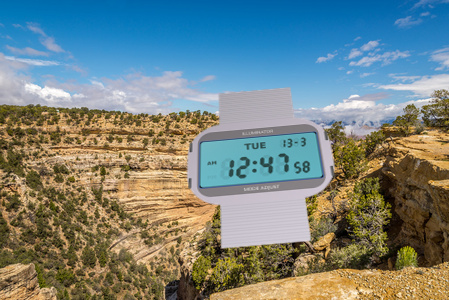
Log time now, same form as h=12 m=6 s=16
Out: h=12 m=47 s=58
